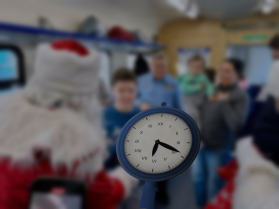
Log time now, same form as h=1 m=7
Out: h=6 m=19
